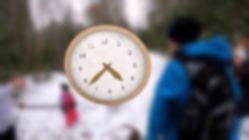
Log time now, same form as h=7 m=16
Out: h=4 m=38
